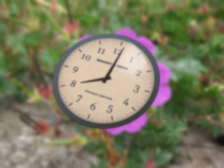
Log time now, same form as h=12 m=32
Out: h=8 m=1
